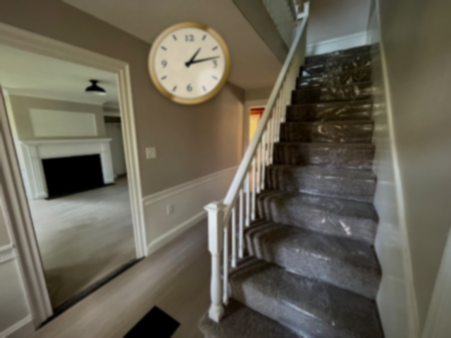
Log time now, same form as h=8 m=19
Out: h=1 m=13
